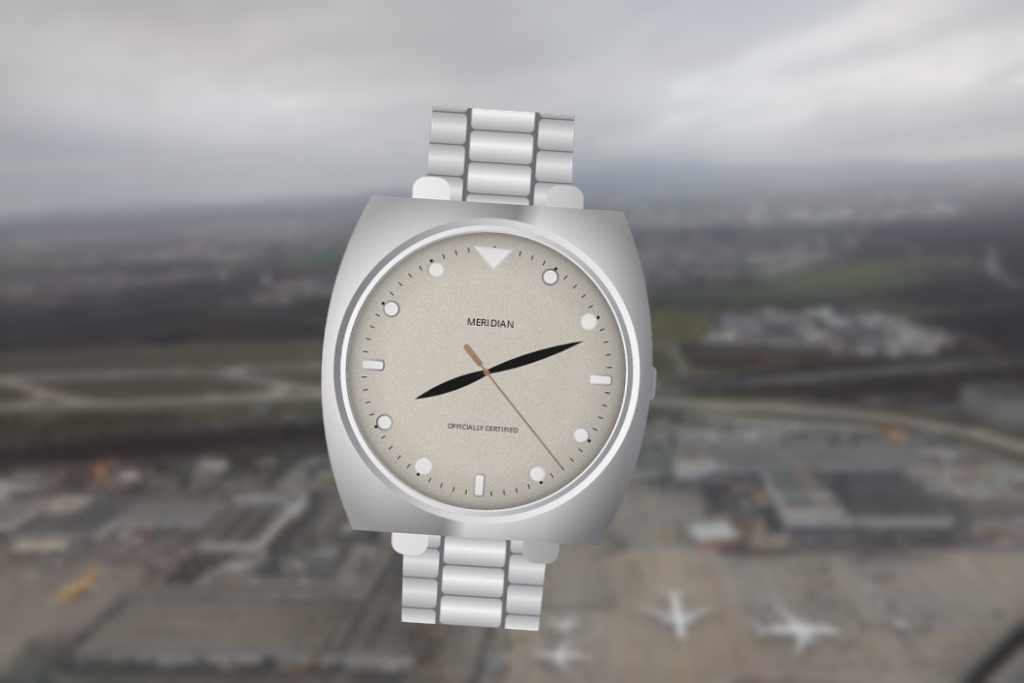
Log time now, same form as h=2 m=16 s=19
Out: h=8 m=11 s=23
